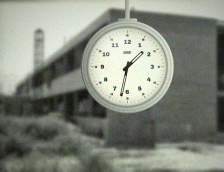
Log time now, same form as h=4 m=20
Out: h=1 m=32
